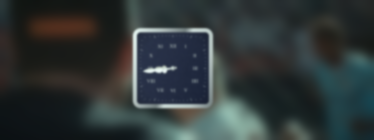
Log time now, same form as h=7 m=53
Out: h=8 m=44
